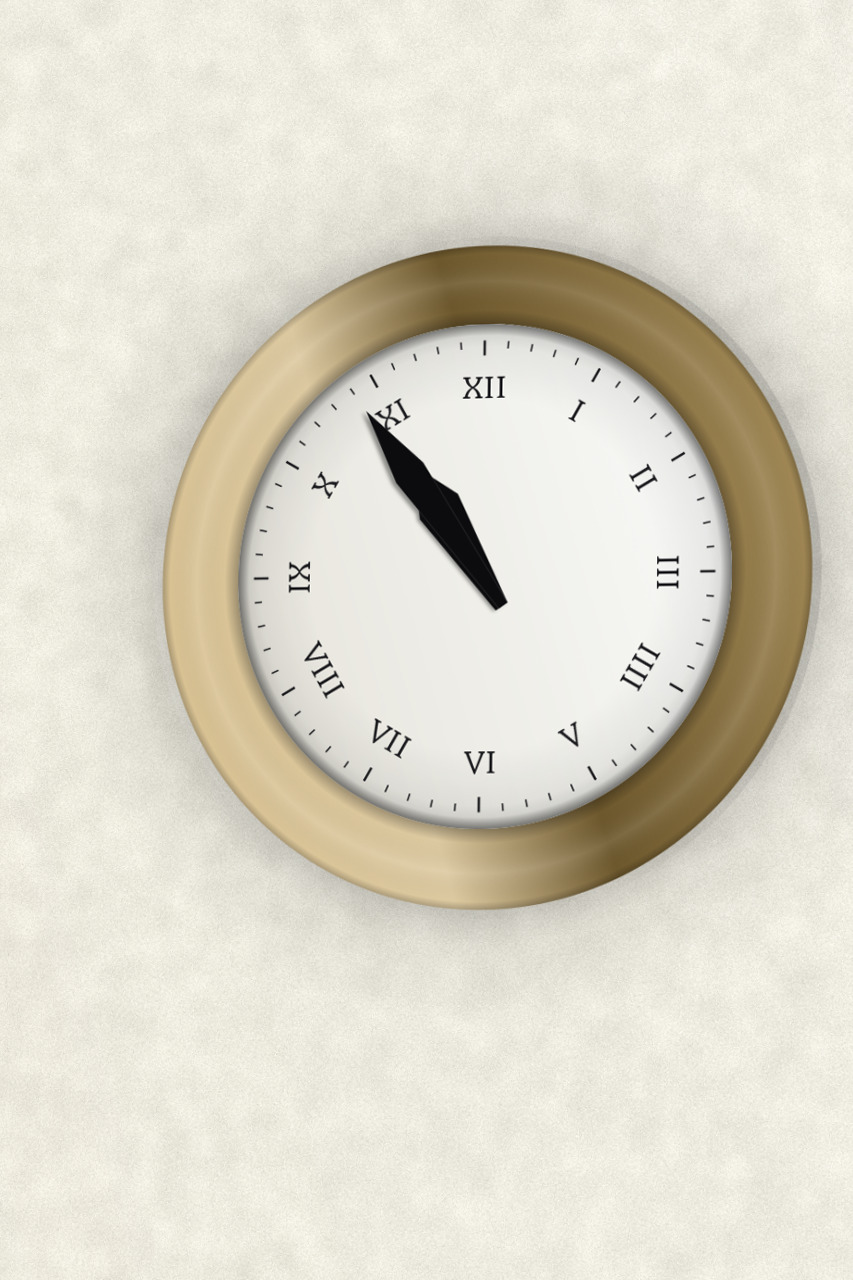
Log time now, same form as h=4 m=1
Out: h=10 m=54
